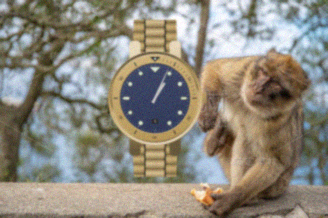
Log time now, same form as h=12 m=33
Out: h=1 m=4
